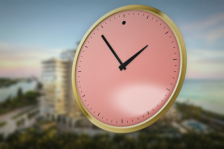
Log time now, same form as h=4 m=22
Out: h=1 m=54
